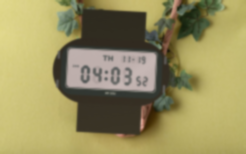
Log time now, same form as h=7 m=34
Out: h=4 m=3
